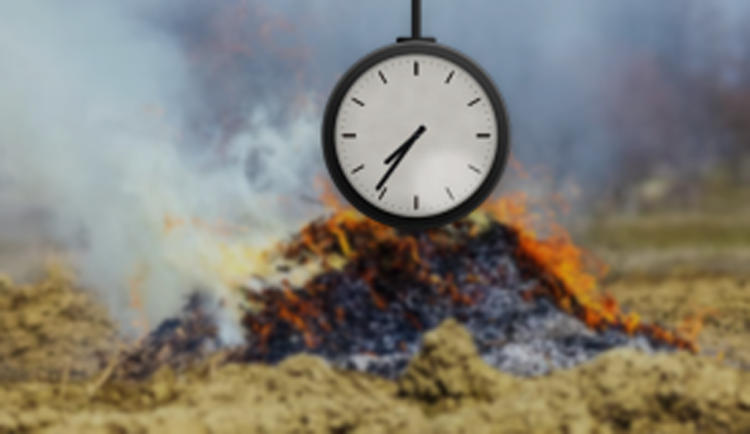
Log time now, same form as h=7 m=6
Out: h=7 m=36
